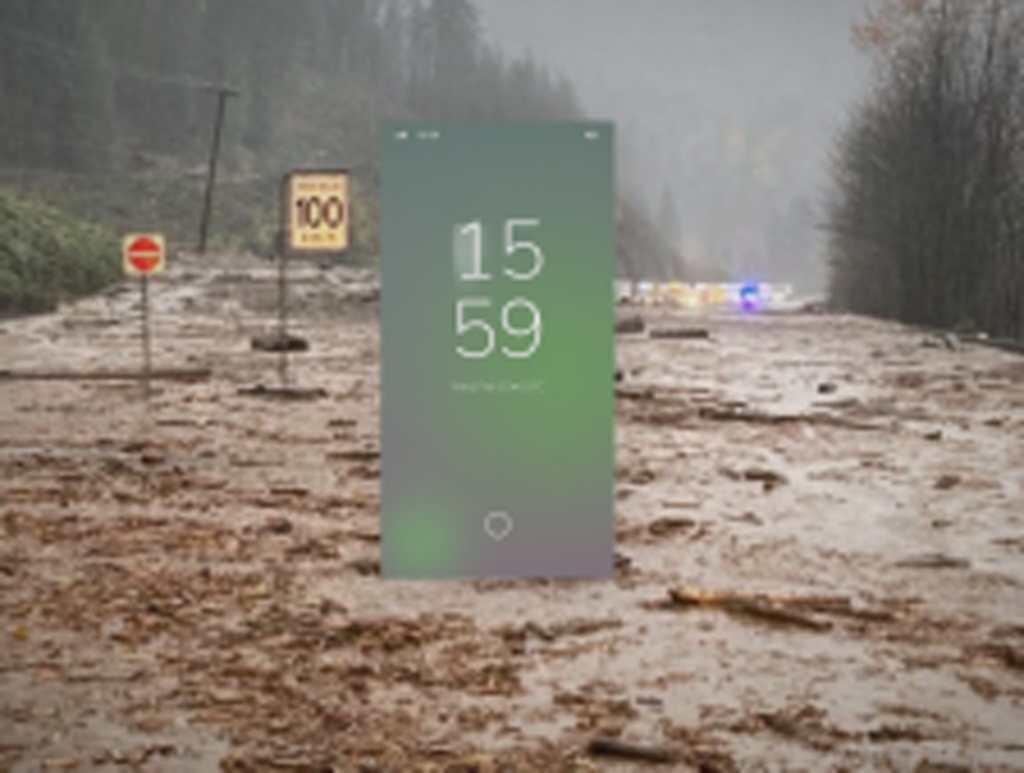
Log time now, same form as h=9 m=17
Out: h=15 m=59
